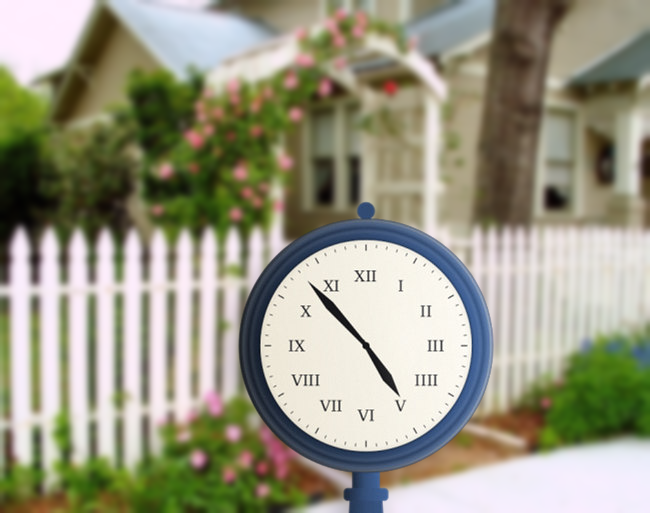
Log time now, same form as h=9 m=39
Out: h=4 m=53
